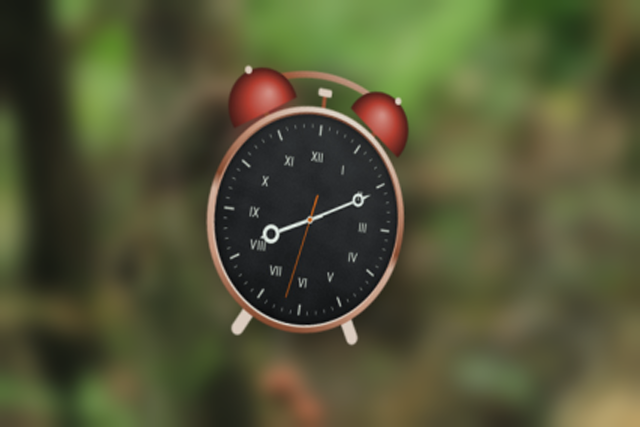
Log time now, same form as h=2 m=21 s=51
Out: h=8 m=10 s=32
